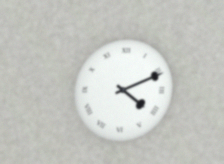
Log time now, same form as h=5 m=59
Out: h=4 m=11
